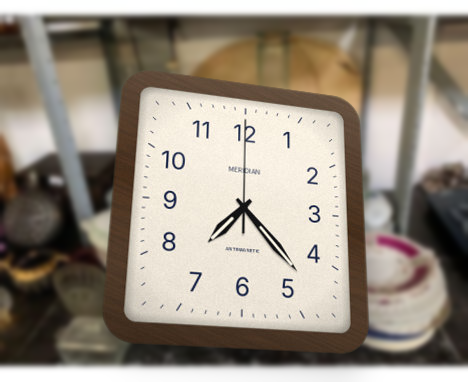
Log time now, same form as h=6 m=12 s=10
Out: h=7 m=23 s=0
